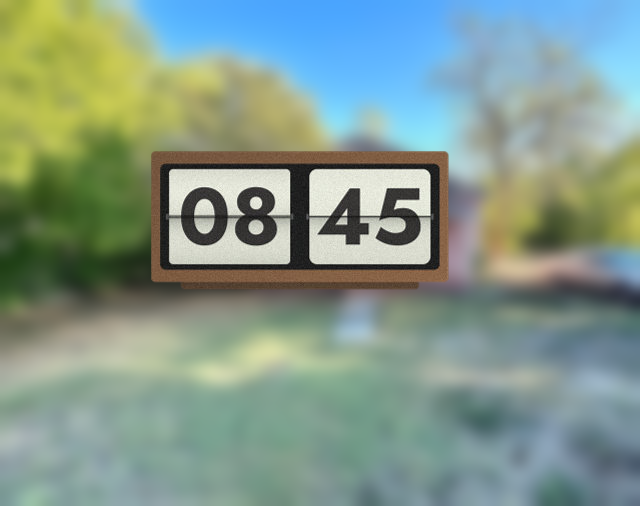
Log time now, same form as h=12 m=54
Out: h=8 m=45
